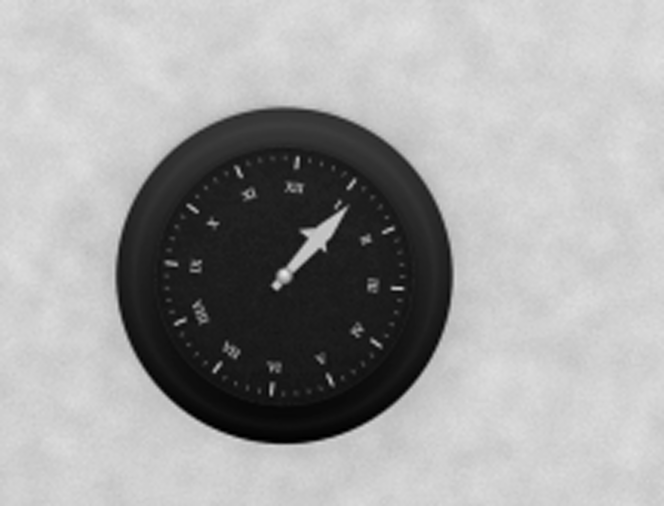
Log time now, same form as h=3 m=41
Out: h=1 m=6
